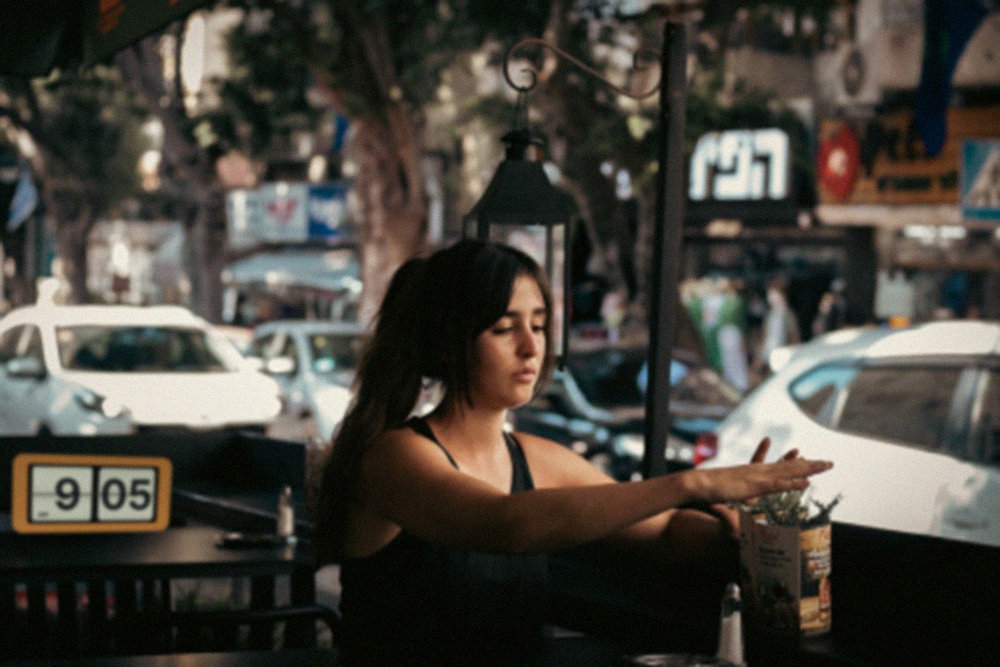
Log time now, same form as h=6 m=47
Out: h=9 m=5
